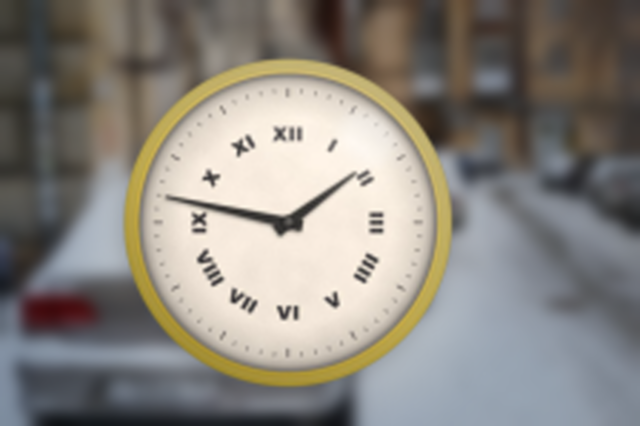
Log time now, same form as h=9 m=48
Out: h=1 m=47
